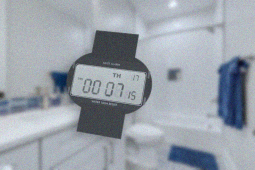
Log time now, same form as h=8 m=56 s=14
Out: h=0 m=7 s=15
